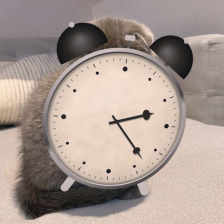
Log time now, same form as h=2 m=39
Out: h=2 m=23
